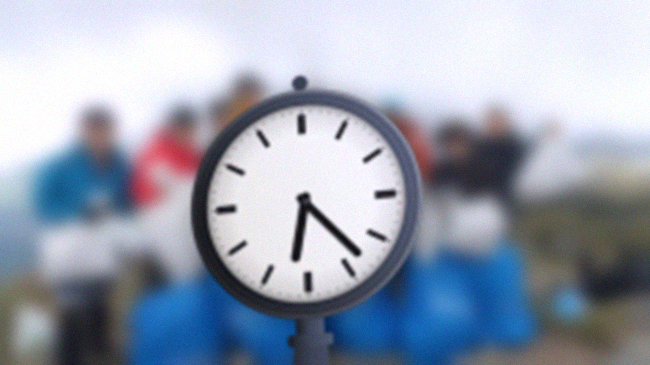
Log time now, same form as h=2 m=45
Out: h=6 m=23
